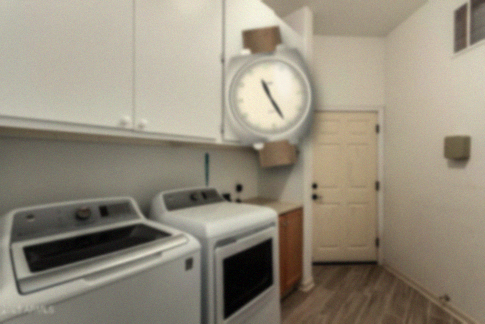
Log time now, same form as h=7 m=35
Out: h=11 m=26
